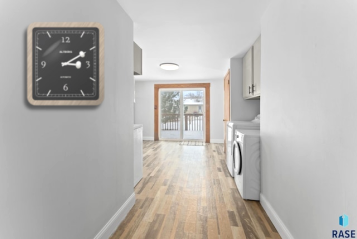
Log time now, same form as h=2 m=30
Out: h=3 m=10
